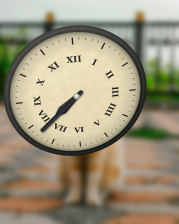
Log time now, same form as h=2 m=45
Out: h=7 m=38
